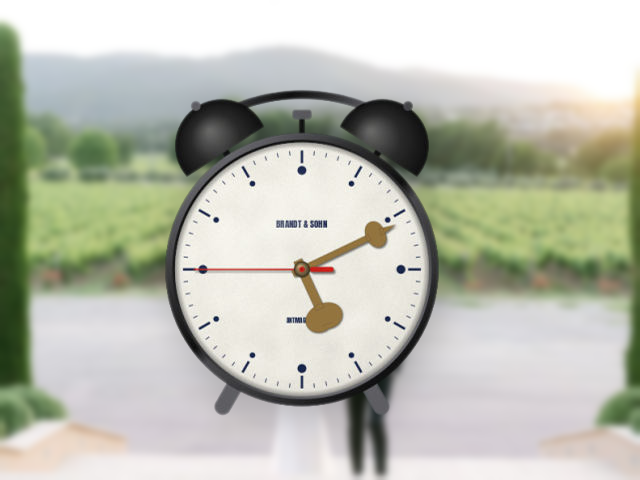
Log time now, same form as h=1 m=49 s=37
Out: h=5 m=10 s=45
